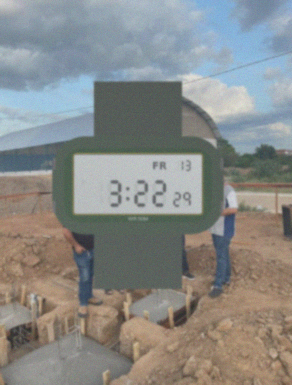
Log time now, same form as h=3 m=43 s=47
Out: h=3 m=22 s=29
